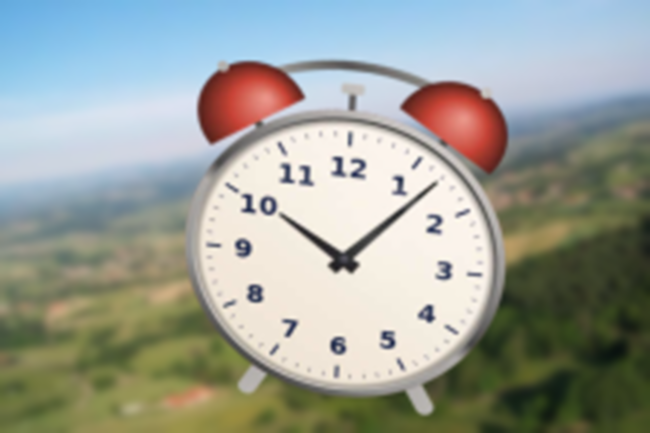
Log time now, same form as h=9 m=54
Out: h=10 m=7
